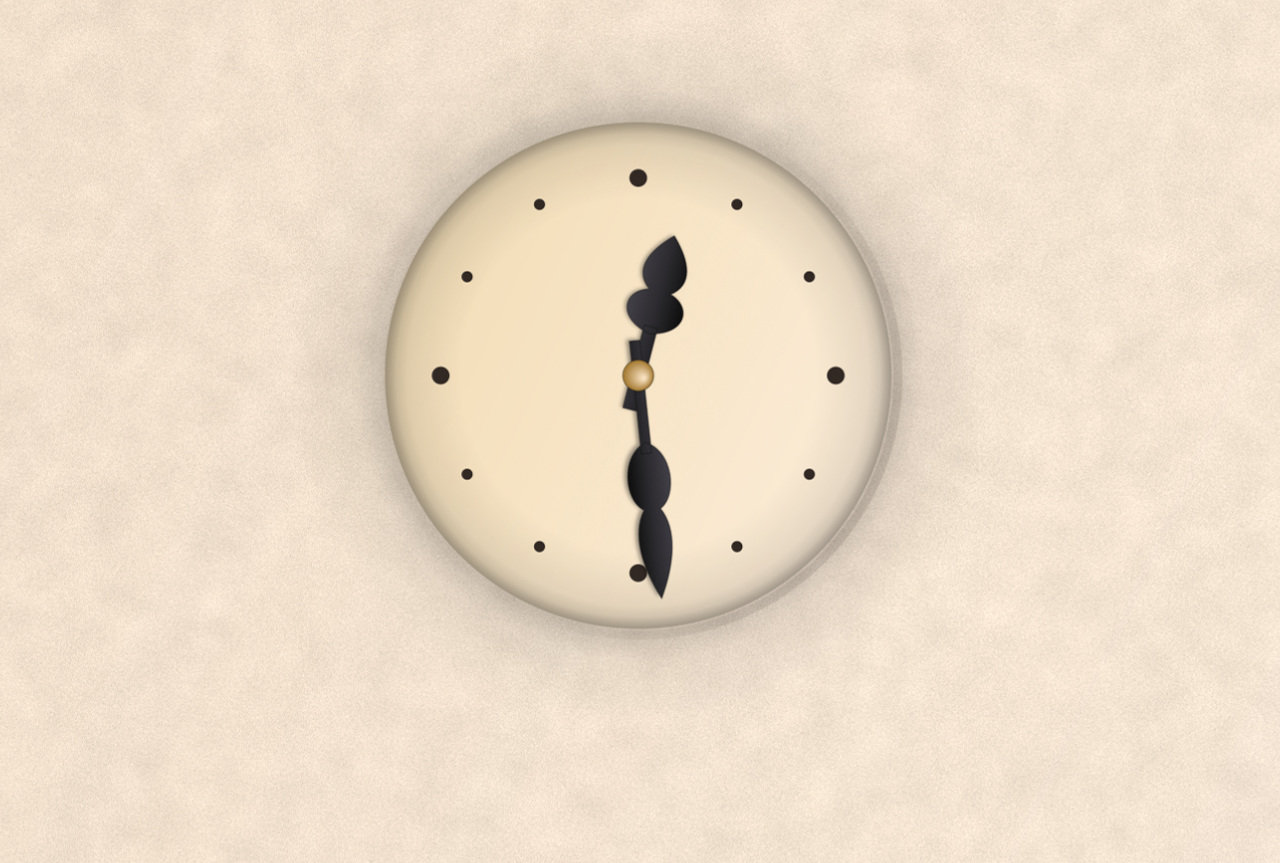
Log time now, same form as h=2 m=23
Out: h=12 m=29
